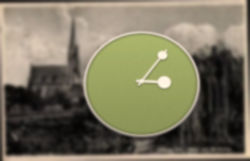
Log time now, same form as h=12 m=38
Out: h=3 m=6
